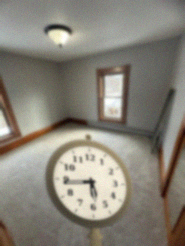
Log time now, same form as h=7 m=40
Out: h=5 m=44
